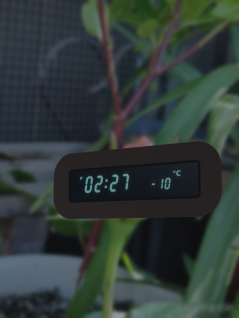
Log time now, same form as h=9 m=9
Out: h=2 m=27
